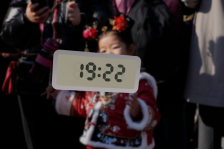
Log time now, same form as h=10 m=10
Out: h=19 m=22
